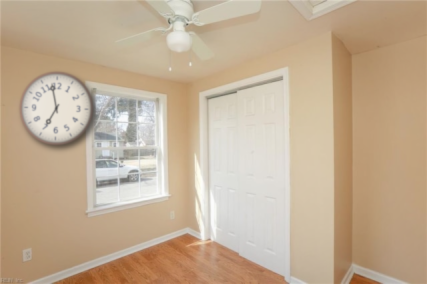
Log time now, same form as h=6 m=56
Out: h=6 m=58
